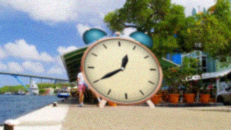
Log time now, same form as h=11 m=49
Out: h=12 m=40
